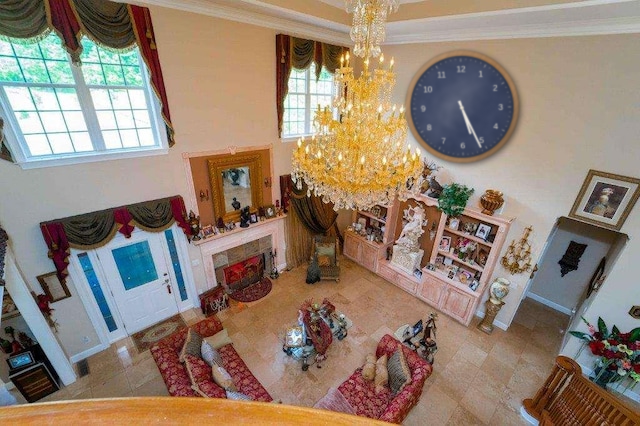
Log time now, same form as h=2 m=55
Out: h=5 m=26
